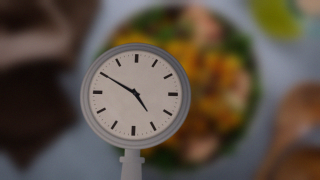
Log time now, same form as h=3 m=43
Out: h=4 m=50
